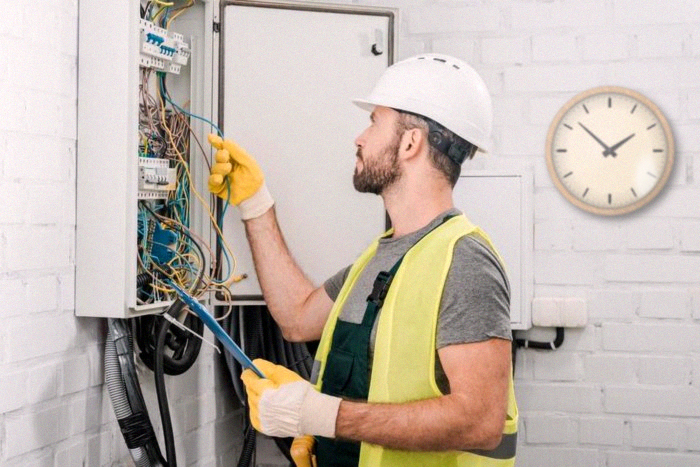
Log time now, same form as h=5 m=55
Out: h=1 m=52
